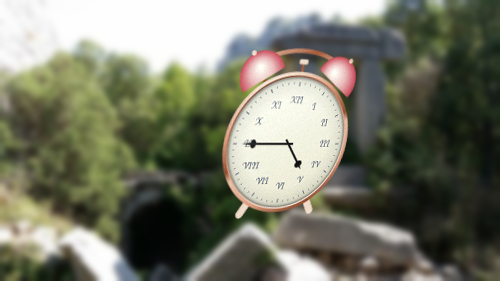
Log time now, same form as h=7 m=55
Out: h=4 m=45
